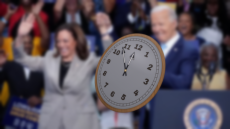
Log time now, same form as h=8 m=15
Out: h=11 m=53
